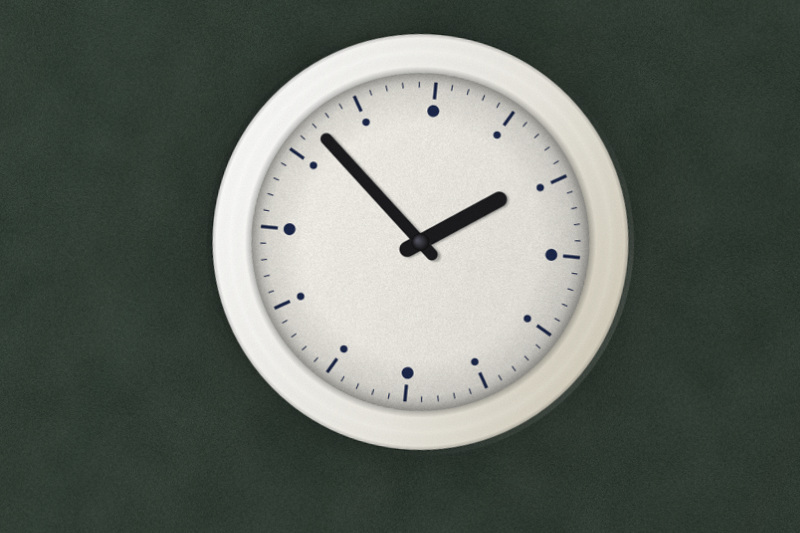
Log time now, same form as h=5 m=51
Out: h=1 m=52
